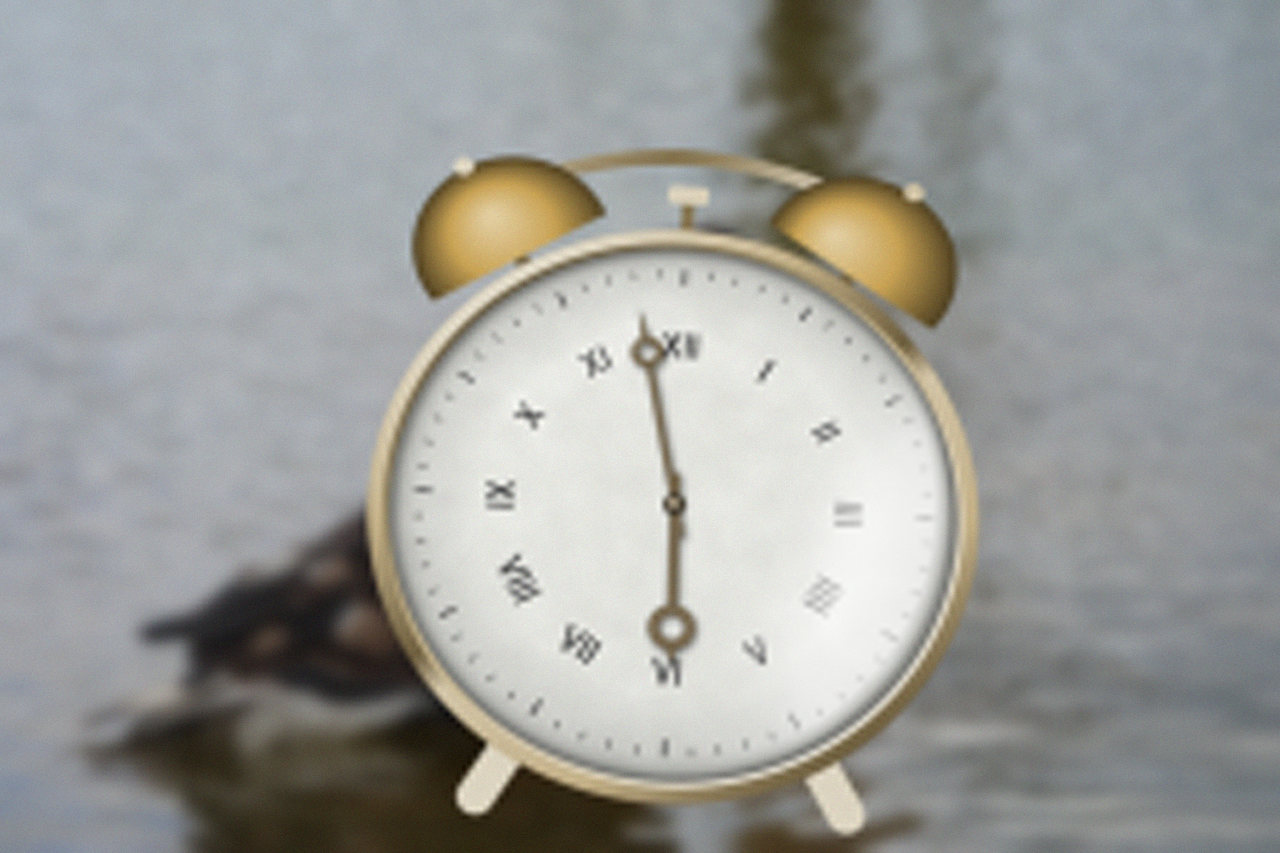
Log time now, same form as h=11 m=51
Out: h=5 m=58
